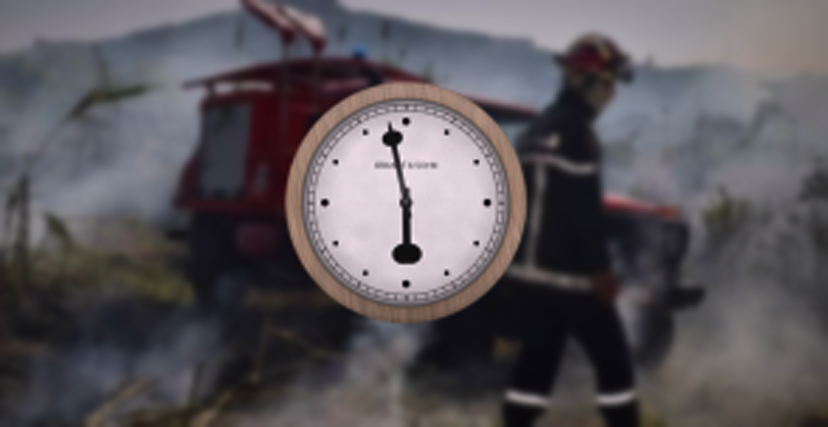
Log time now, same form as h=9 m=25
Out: h=5 m=58
